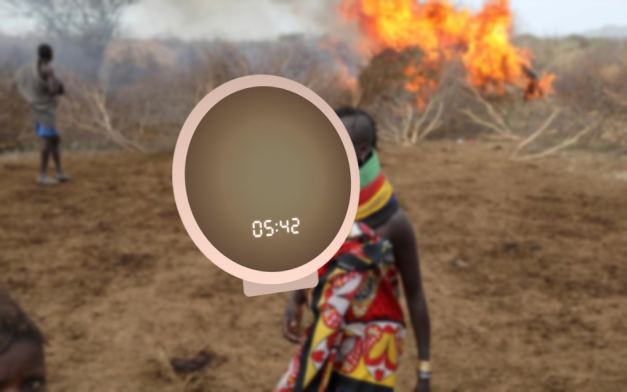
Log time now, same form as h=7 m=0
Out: h=5 m=42
